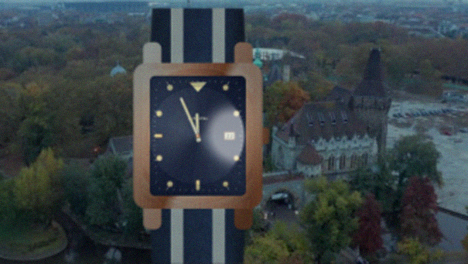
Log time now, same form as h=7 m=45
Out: h=11 m=56
